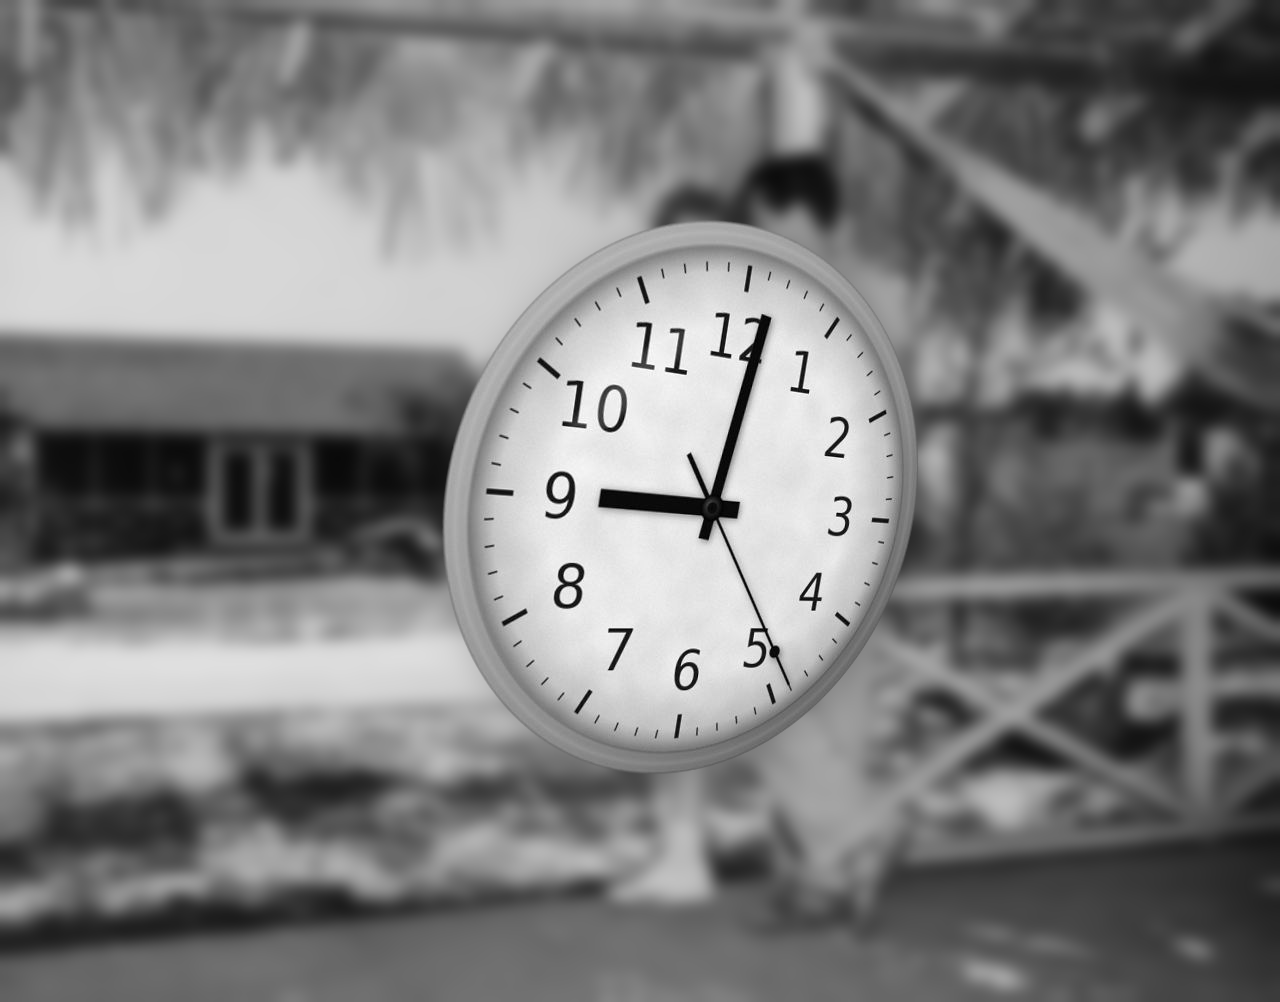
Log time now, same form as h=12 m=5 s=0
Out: h=9 m=1 s=24
